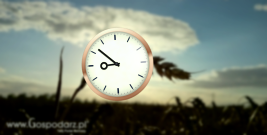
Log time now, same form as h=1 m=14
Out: h=8 m=52
